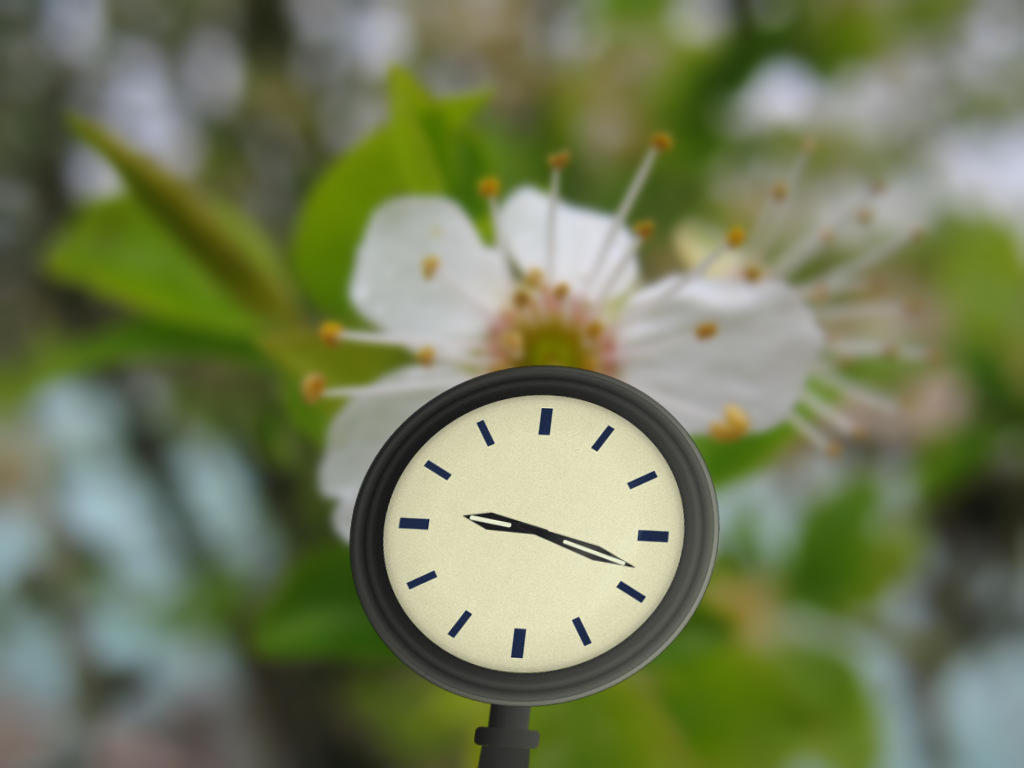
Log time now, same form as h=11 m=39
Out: h=9 m=18
